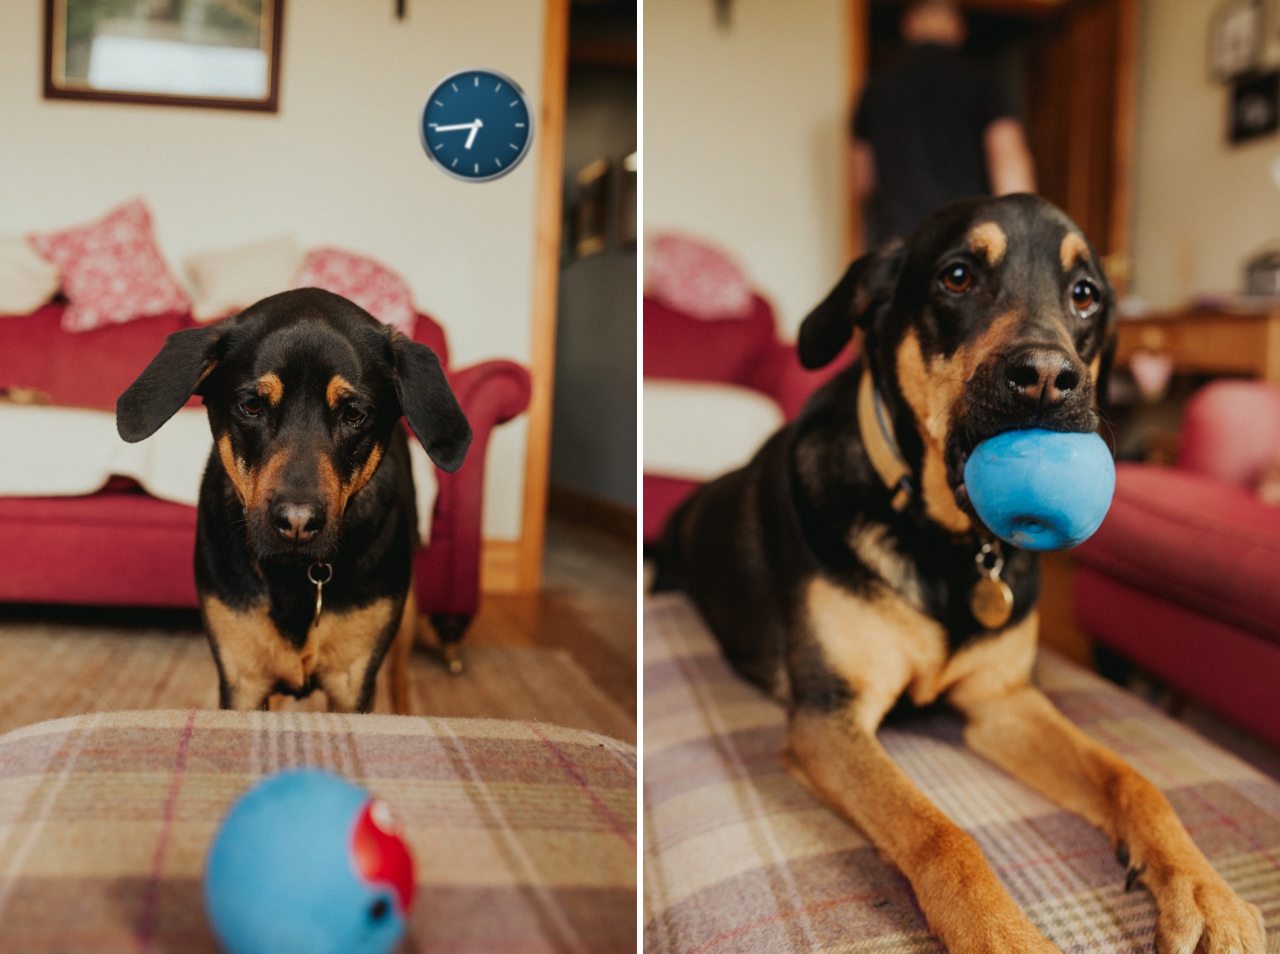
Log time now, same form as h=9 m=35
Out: h=6 m=44
